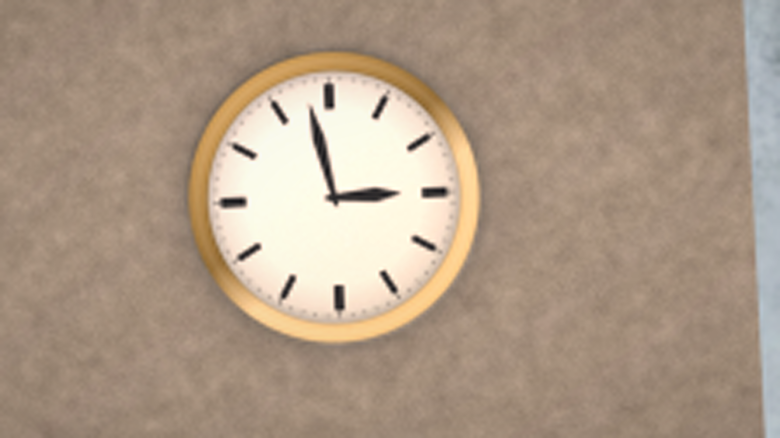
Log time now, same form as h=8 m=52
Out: h=2 m=58
